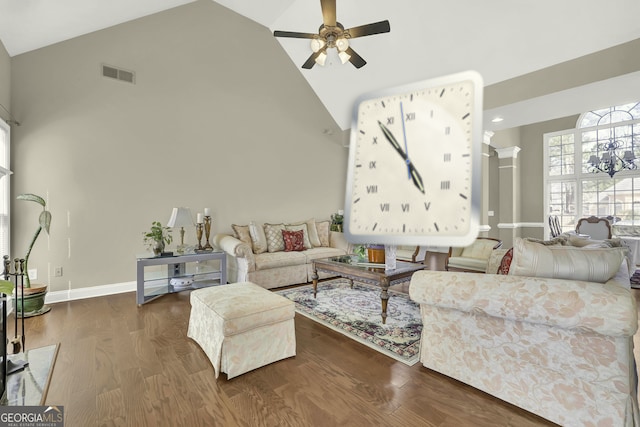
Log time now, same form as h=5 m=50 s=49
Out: h=4 m=52 s=58
